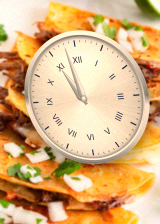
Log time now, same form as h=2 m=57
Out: h=10 m=58
